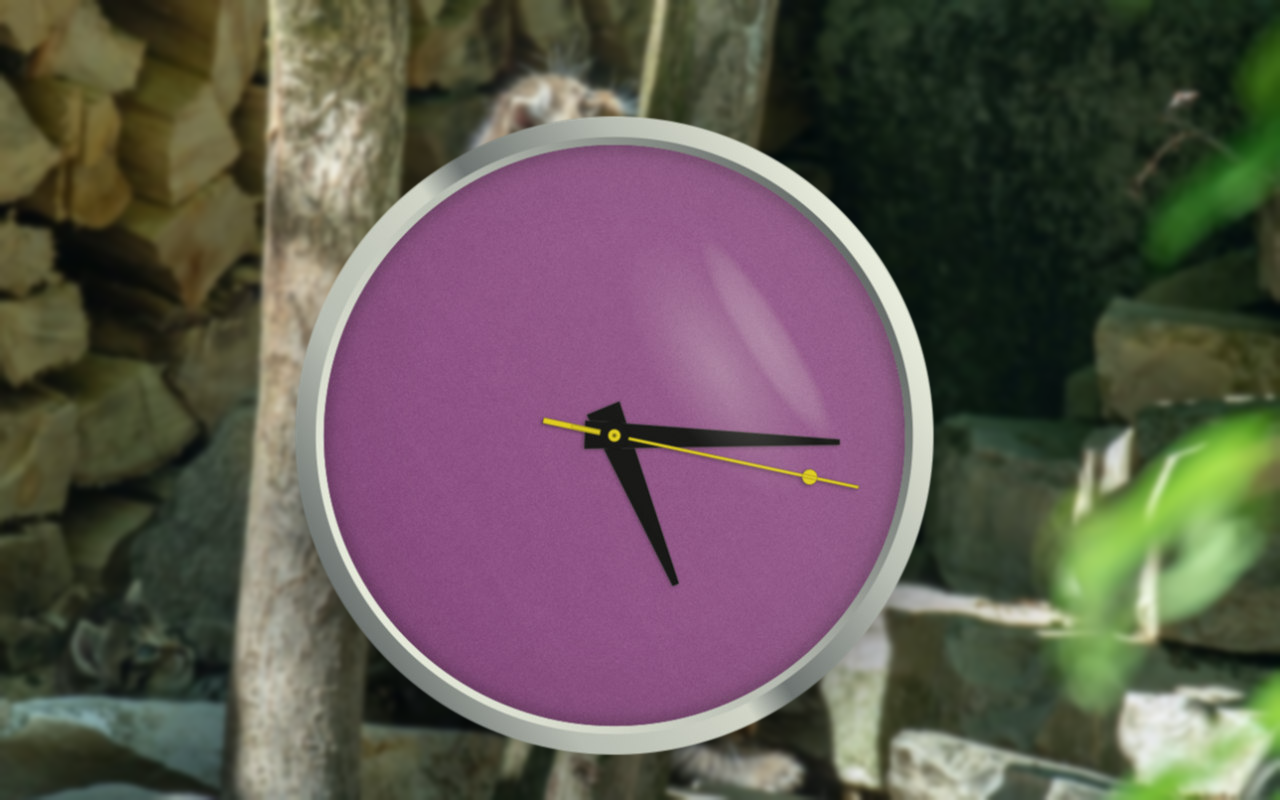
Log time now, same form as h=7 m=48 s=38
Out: h=5 m=15 s=17
